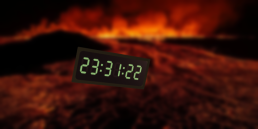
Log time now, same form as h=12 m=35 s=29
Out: h=23 m=31 s=22
